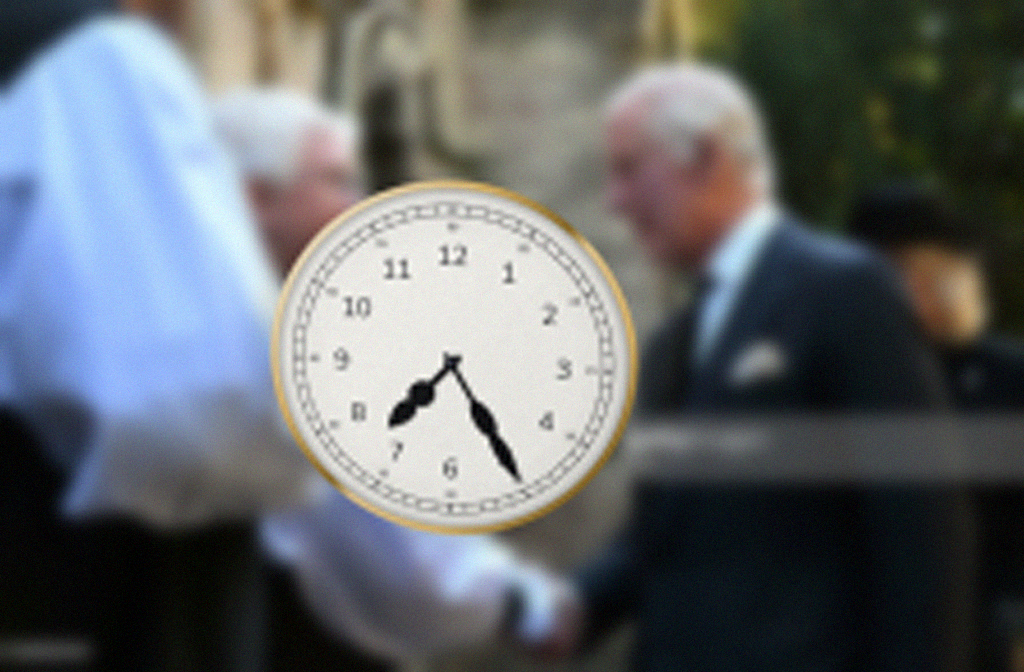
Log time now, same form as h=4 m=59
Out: h=7 m=25
